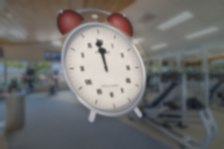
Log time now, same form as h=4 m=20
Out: h=11 m=59
